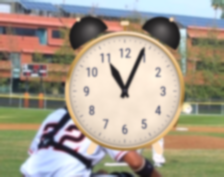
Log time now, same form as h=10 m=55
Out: h=11 m=4
